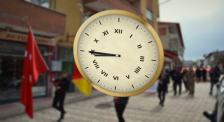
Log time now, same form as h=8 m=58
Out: h=8 m=45
